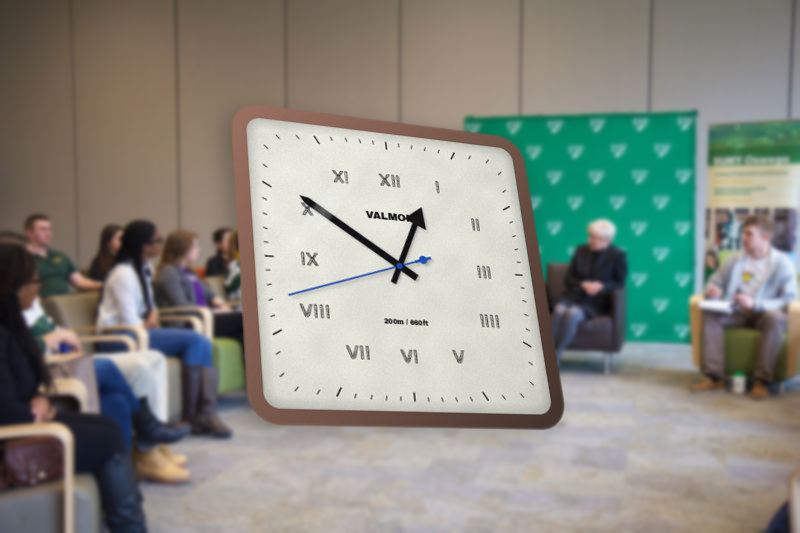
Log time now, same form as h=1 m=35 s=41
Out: h=12 m=50 s=42
